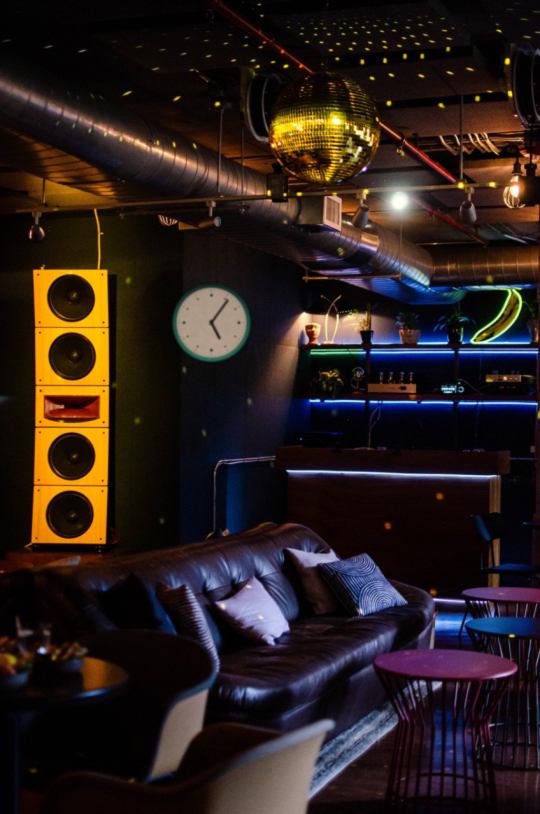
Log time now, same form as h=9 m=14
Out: h=5 m=6
